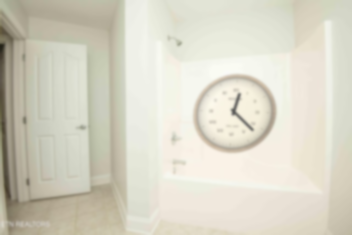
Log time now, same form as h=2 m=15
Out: h=12 m=22
